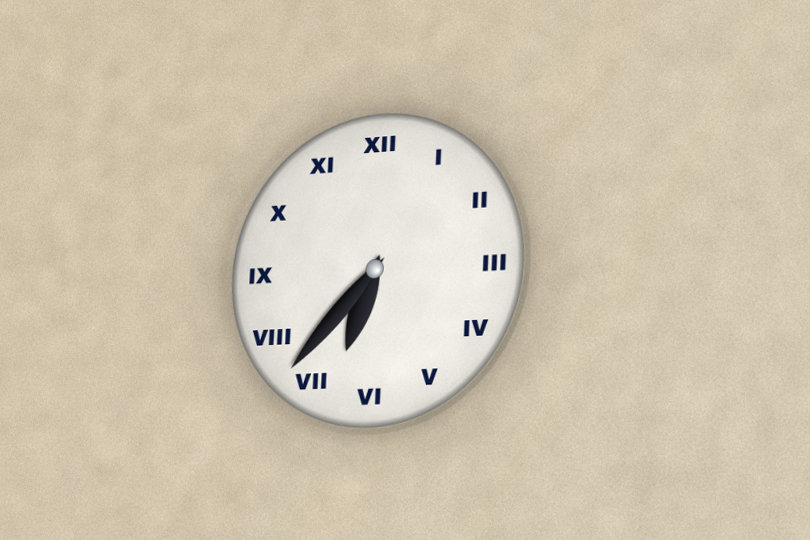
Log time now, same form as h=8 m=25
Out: h=6 m=37
